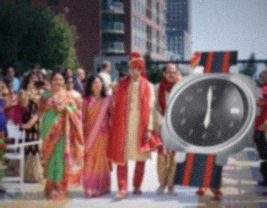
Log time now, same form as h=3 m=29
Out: h=5 m=59
